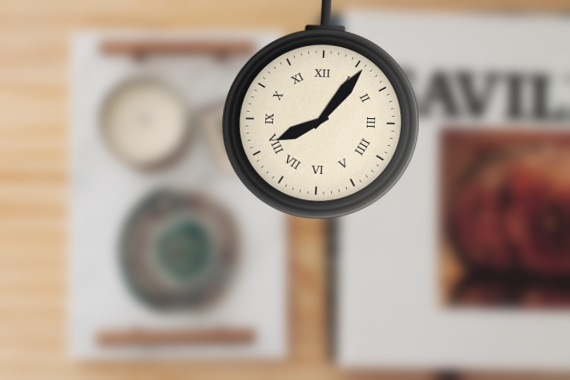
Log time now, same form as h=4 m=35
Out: h=8 m=6
